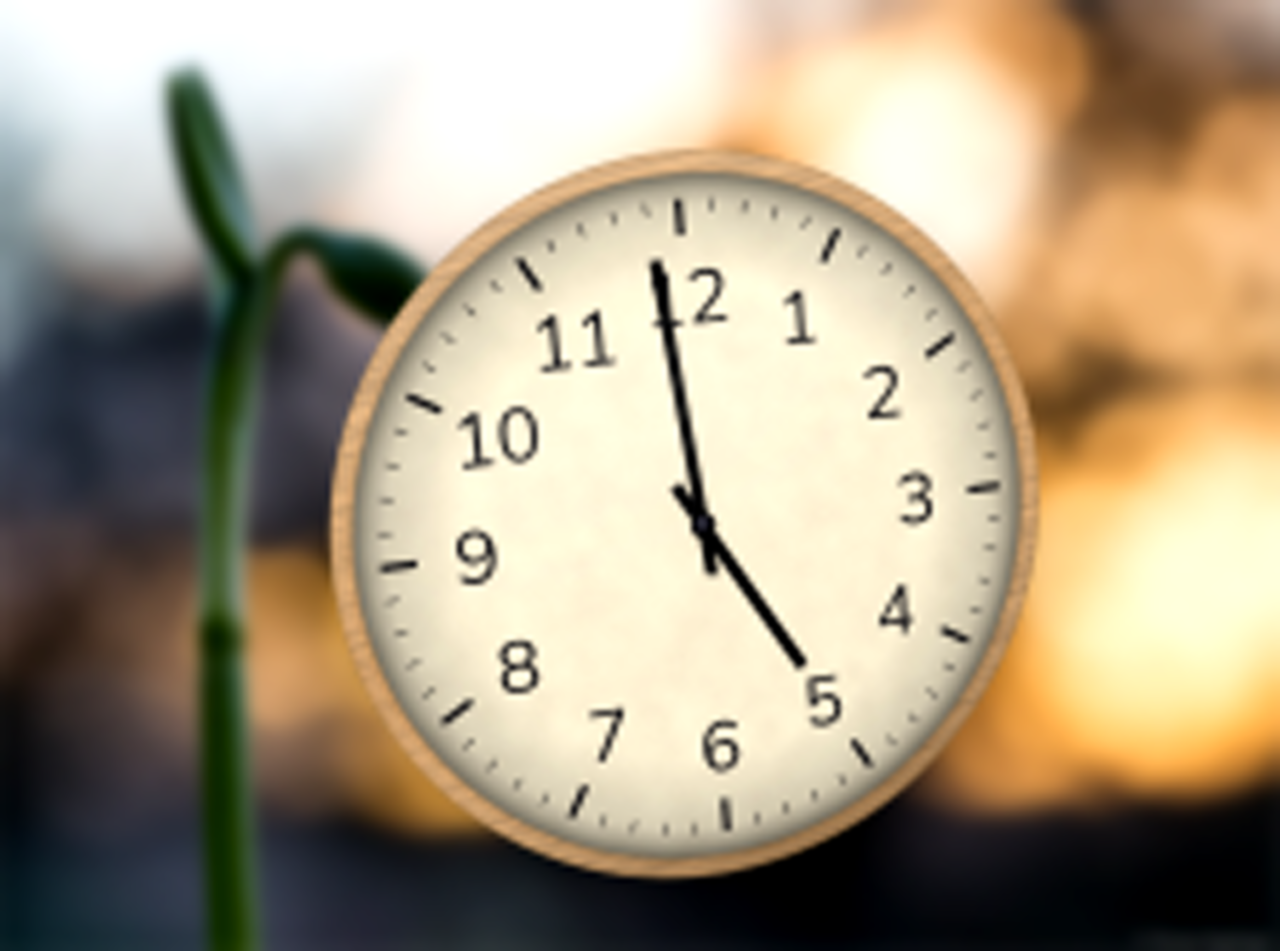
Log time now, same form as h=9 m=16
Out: h=4 m=59
